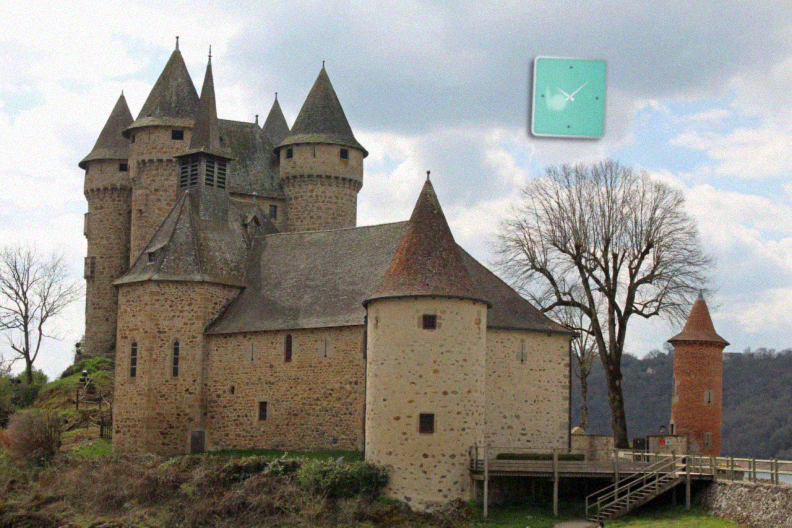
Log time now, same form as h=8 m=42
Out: h=10 m=8
